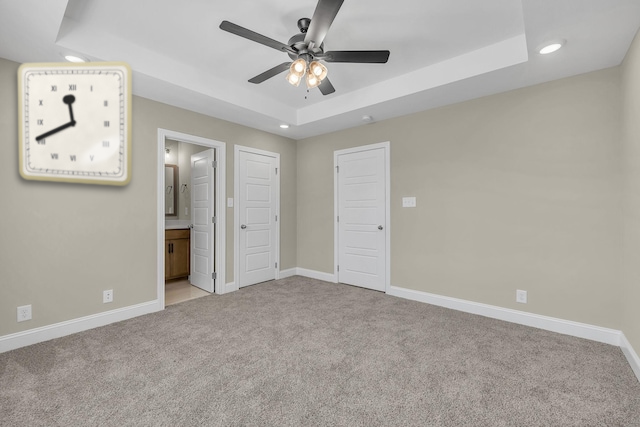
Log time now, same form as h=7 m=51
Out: h=11 m=41
